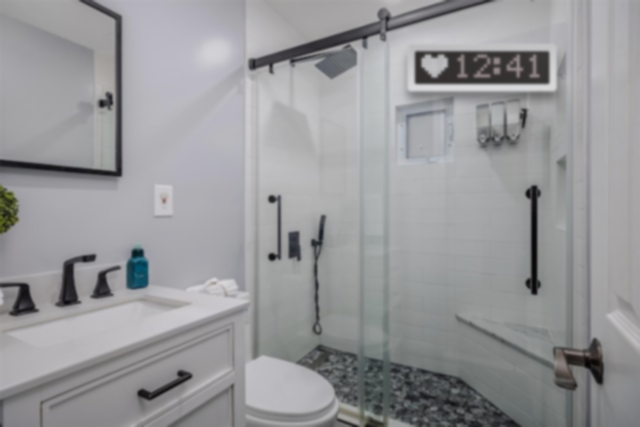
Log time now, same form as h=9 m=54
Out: h=12 m=41
